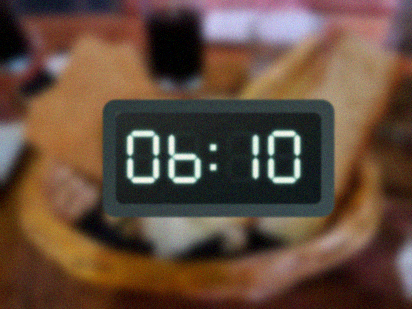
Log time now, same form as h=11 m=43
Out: h=6 m=10
